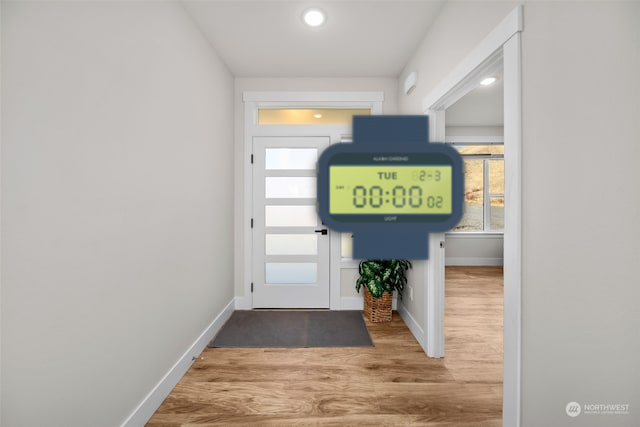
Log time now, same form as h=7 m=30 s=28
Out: h=0 m=0 s=2
